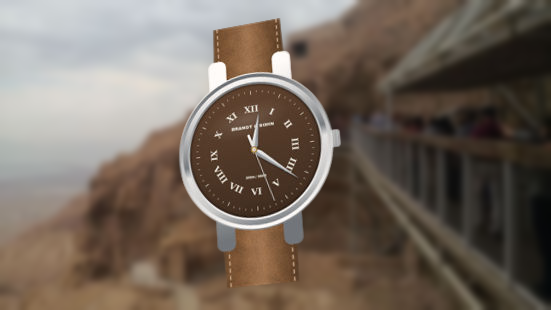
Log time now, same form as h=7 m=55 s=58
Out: h=12 m=21 s=27
